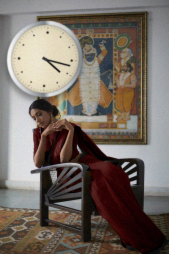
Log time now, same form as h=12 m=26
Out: h=4 m=17
